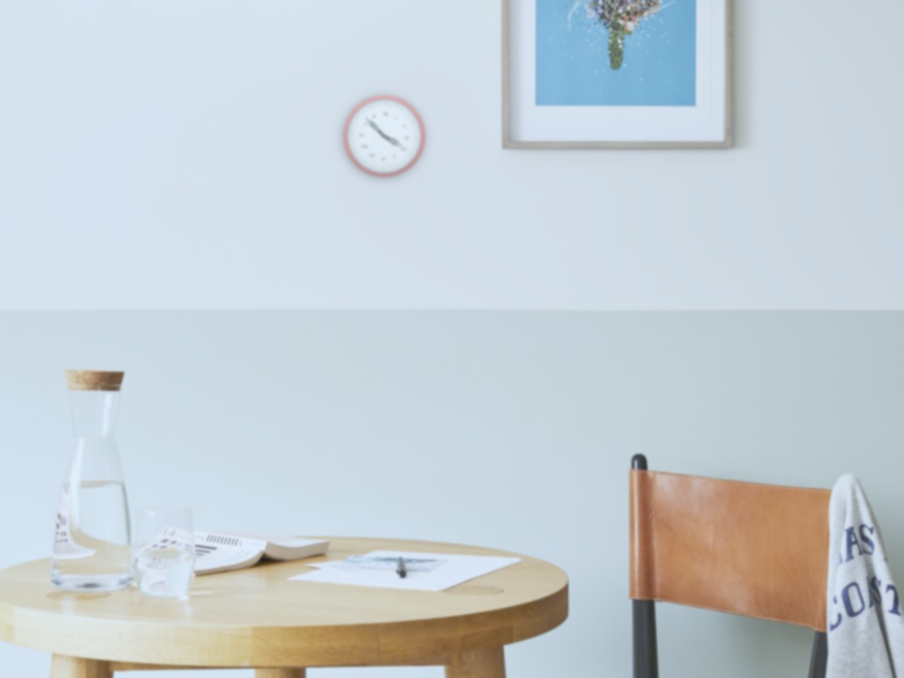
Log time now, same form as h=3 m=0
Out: h=3 m=52
